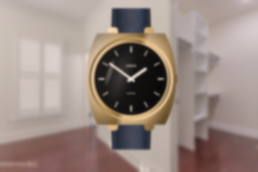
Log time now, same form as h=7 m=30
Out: h=1 m=51
